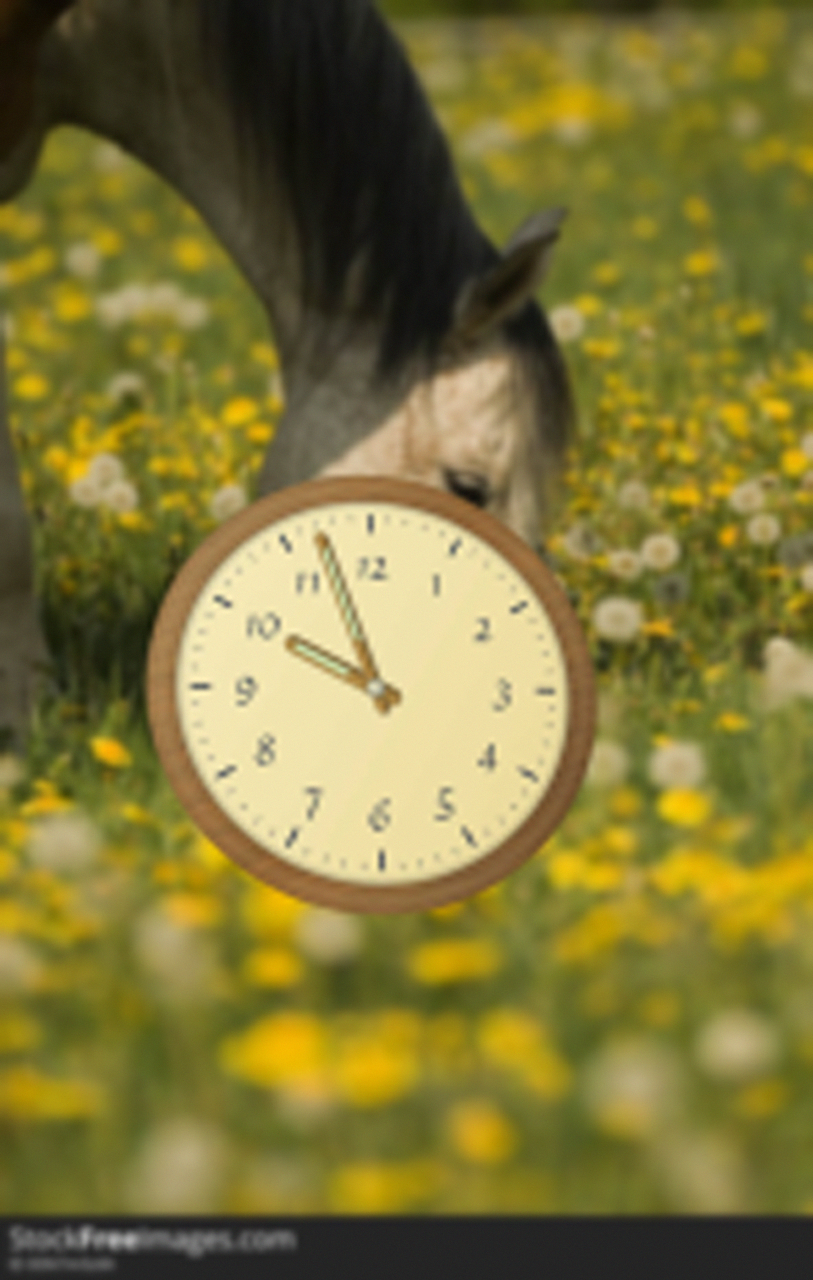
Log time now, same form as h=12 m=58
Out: h=9 m=57
